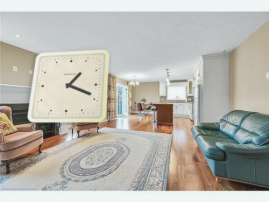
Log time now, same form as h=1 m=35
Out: h=1 m=19
